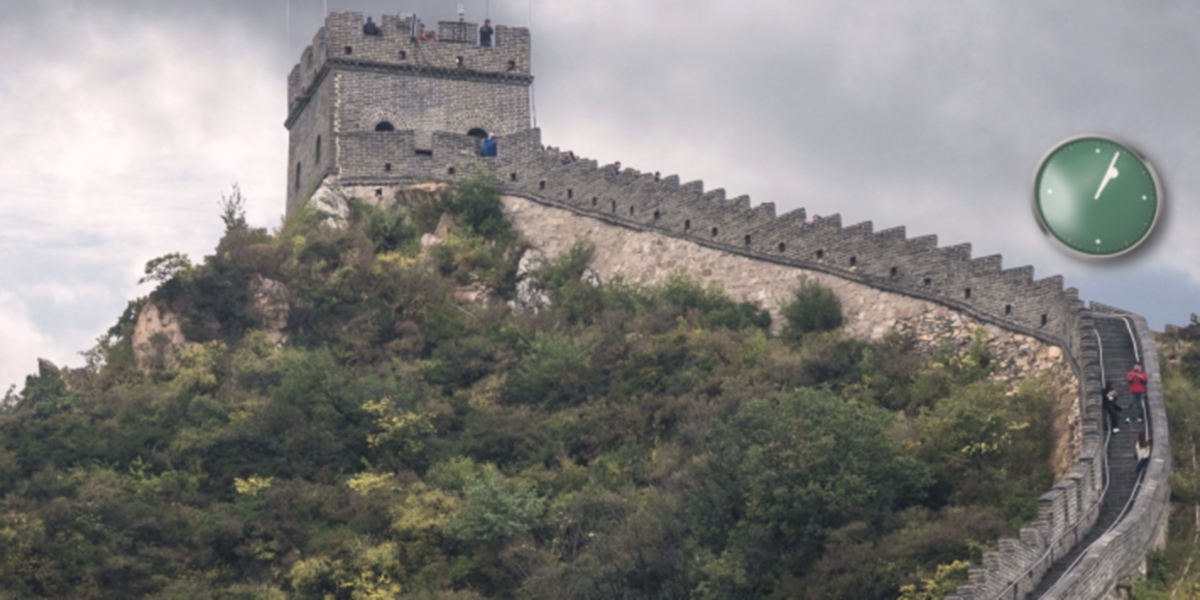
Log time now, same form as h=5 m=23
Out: h=1 m=4
